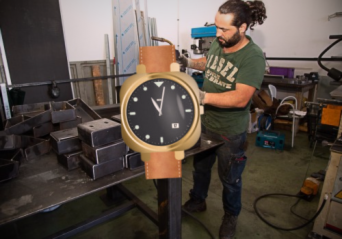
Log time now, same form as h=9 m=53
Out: h=11 m=2
